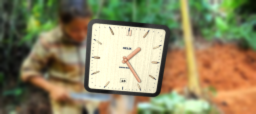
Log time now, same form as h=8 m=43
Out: h=1 m=24
